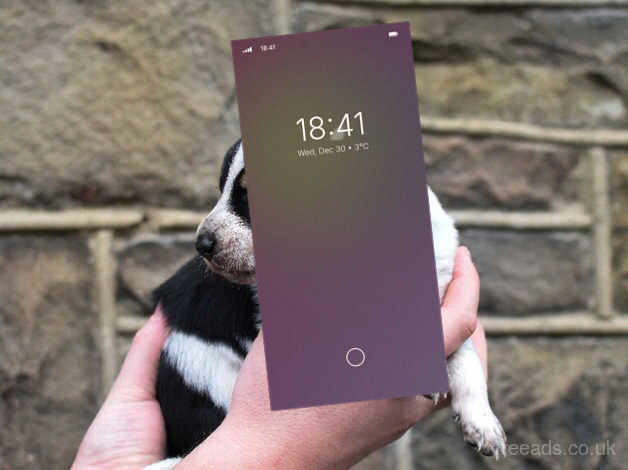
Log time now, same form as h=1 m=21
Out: h=18 m=41
